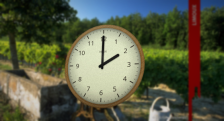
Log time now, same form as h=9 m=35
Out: h=2 m=0
